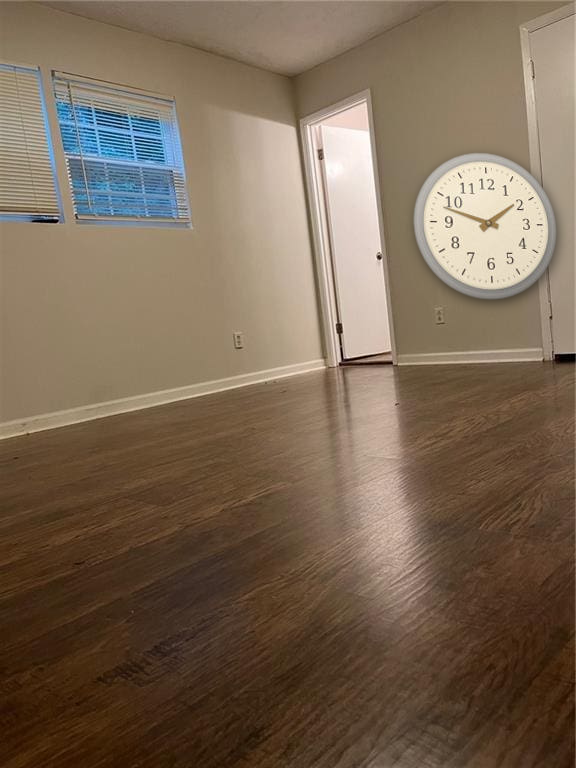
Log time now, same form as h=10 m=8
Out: h=1 m=48
